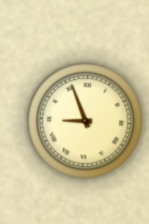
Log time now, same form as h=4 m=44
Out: h=8 m=56
